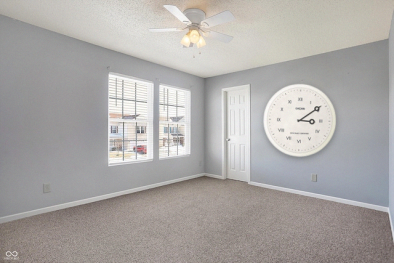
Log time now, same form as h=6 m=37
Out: h=3 m=9
